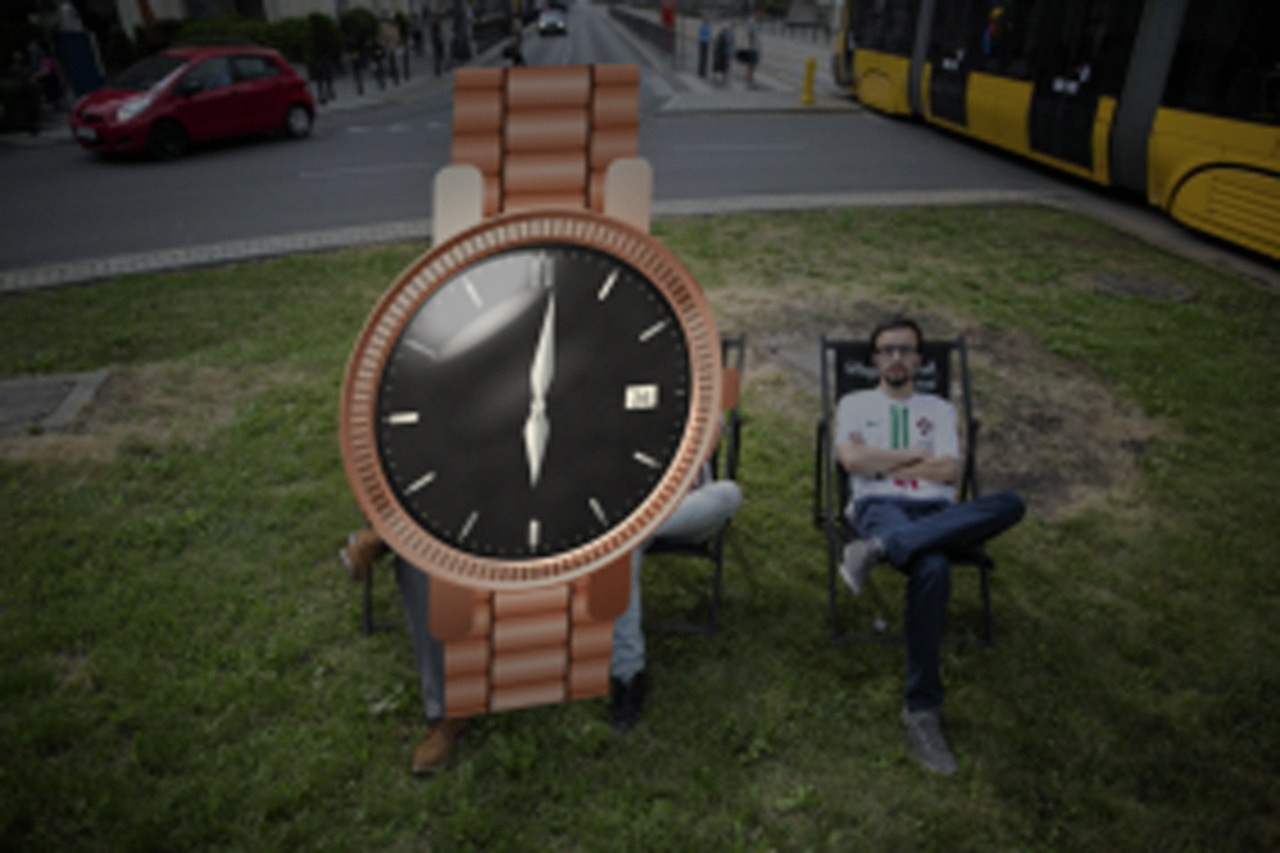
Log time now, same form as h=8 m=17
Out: h=6 m=1
